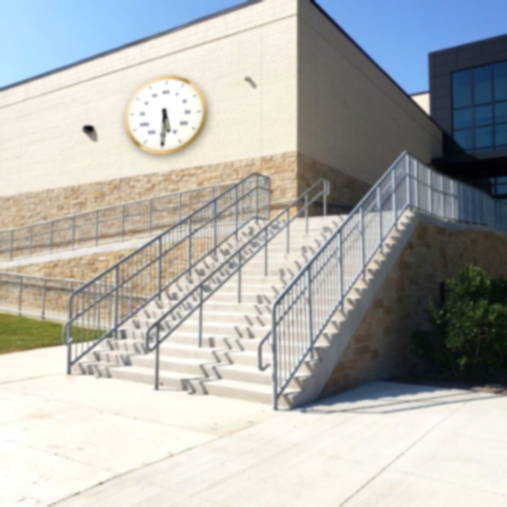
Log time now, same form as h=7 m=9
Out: h=5 m=30
